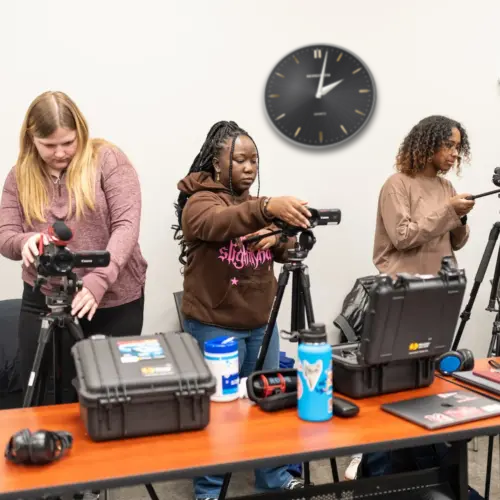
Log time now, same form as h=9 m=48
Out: h=2 m=2
